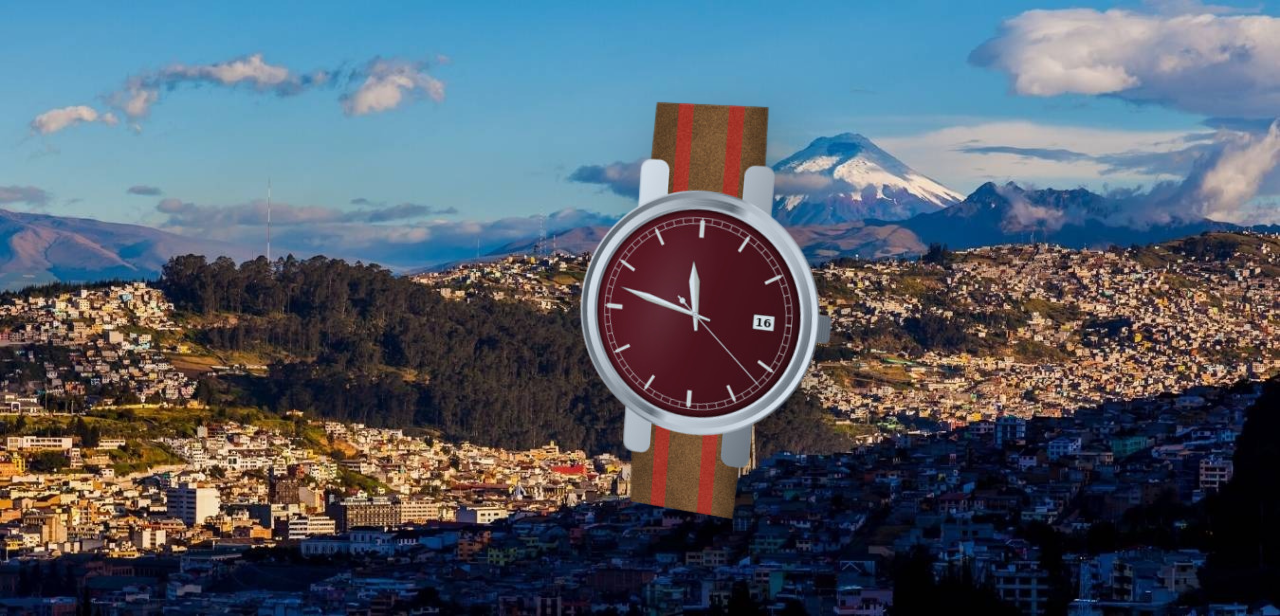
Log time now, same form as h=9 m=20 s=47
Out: h=11 m=47 s=22
